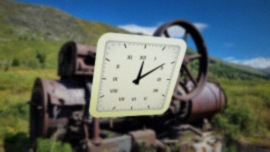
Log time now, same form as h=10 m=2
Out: h=12 m=9
